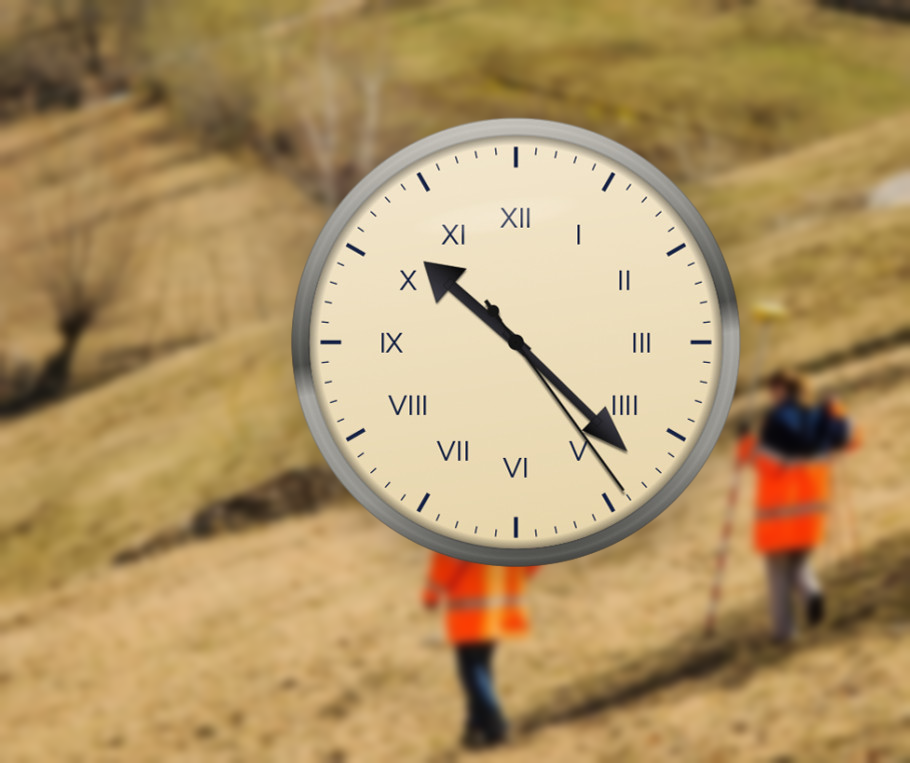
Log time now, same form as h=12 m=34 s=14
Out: h=10 m=22 s=24
